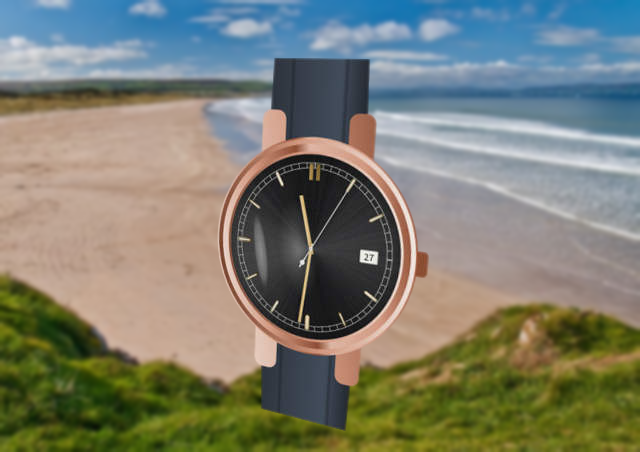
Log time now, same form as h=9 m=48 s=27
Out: h=11 m=31 s=5
